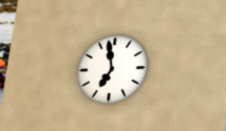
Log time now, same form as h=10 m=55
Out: h=6 m=58
